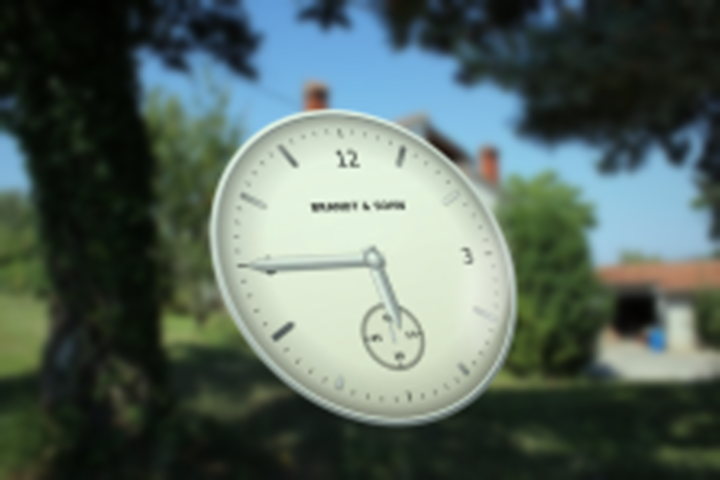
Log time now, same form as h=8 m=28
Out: h=5 m=45
